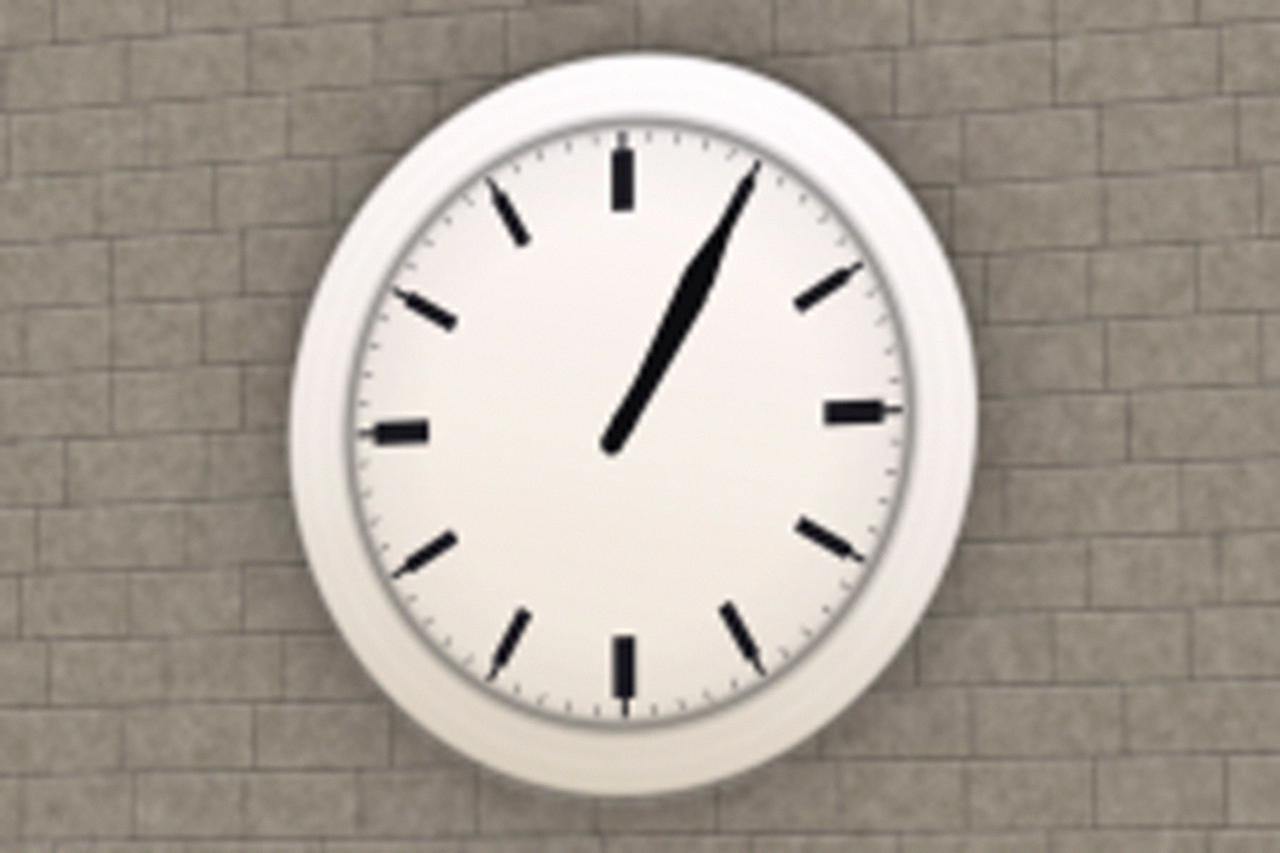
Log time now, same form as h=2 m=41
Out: h=1 m=5
